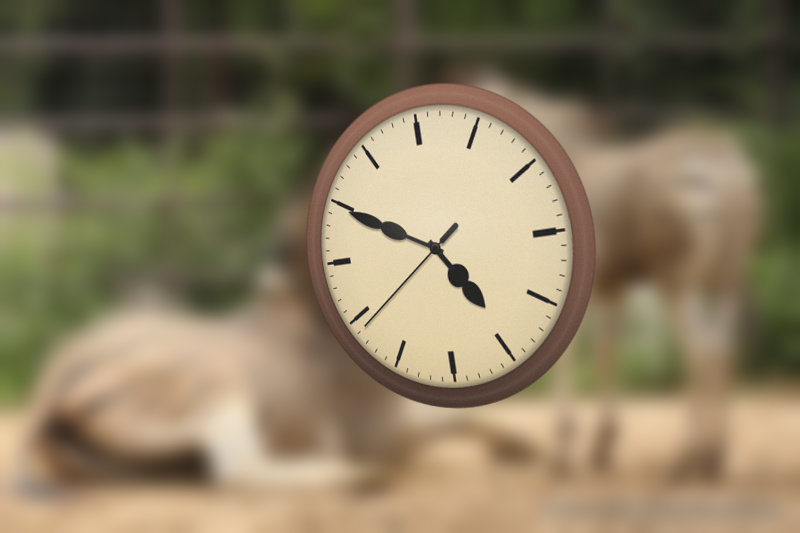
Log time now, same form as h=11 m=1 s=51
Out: h=4 m=49 s=39
